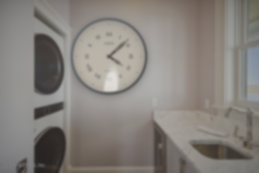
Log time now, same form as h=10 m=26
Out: h=4 m=8
